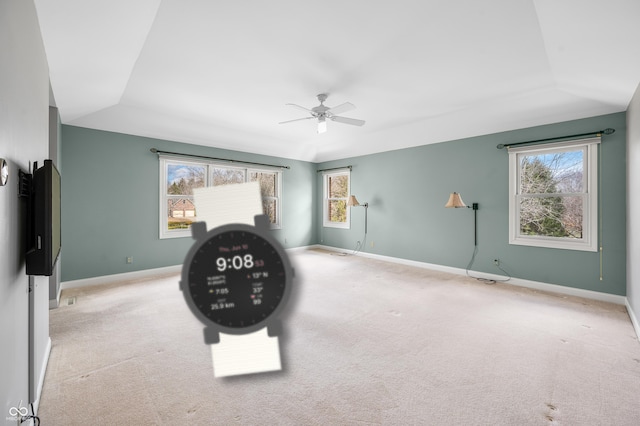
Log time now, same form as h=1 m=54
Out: h=9 m=8
